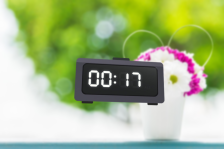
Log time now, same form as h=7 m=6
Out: h=0 m=17
